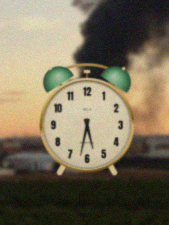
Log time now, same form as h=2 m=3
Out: h=5 m=32
